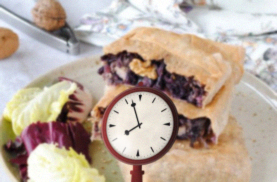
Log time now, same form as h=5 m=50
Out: h=7 m=57
